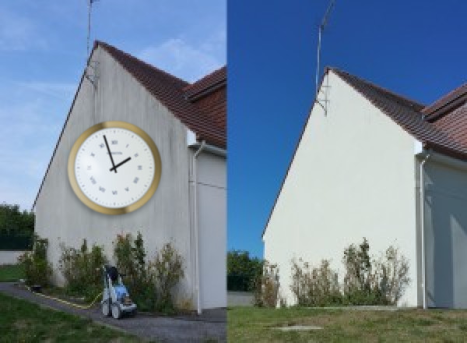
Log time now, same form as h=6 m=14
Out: h=1 m=57
